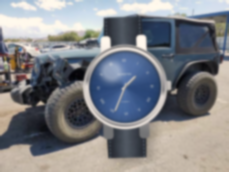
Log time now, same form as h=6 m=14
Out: h=1 m=34
